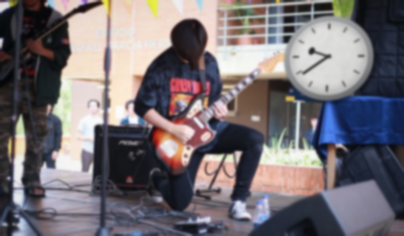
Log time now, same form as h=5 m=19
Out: h=9 m=39
